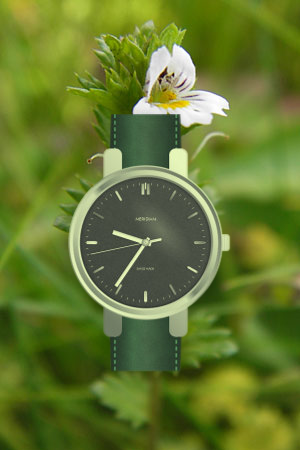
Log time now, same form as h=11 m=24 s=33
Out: h=9 m=35 s=43
